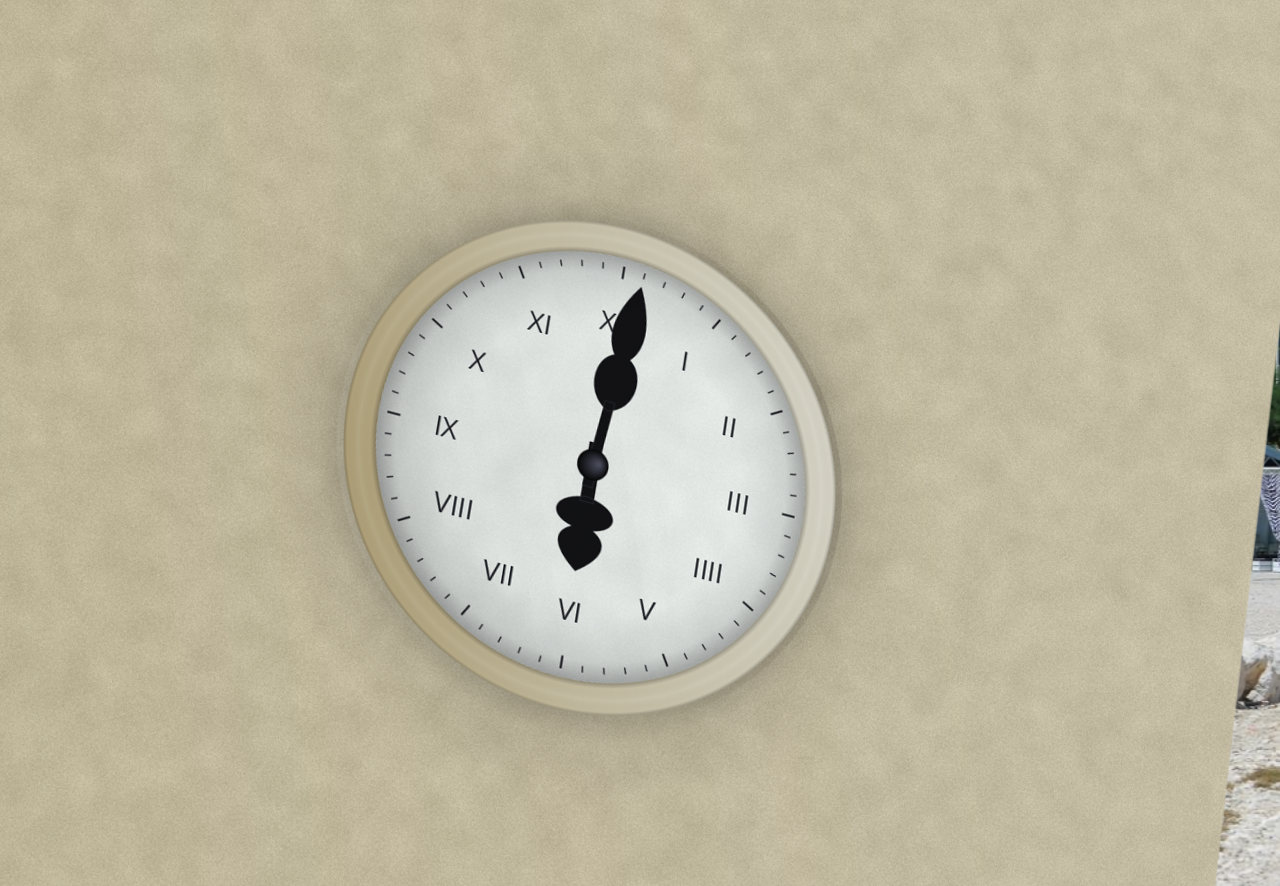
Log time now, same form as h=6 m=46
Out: h=6 m=1
